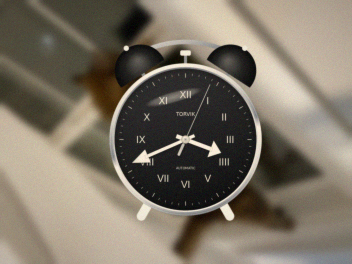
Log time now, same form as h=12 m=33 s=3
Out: h=3 m=41 s=4
